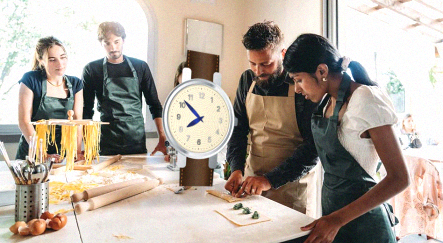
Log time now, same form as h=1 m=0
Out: h=7 m=52
